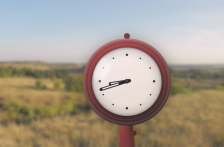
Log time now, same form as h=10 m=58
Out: h=8 m=42
